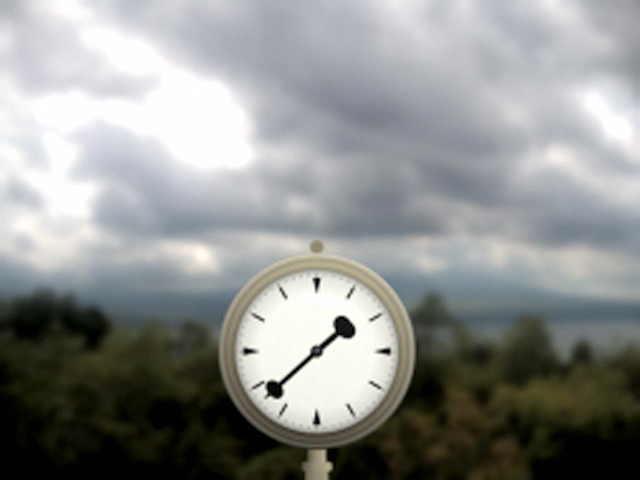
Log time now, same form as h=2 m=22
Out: h=1 m=38
